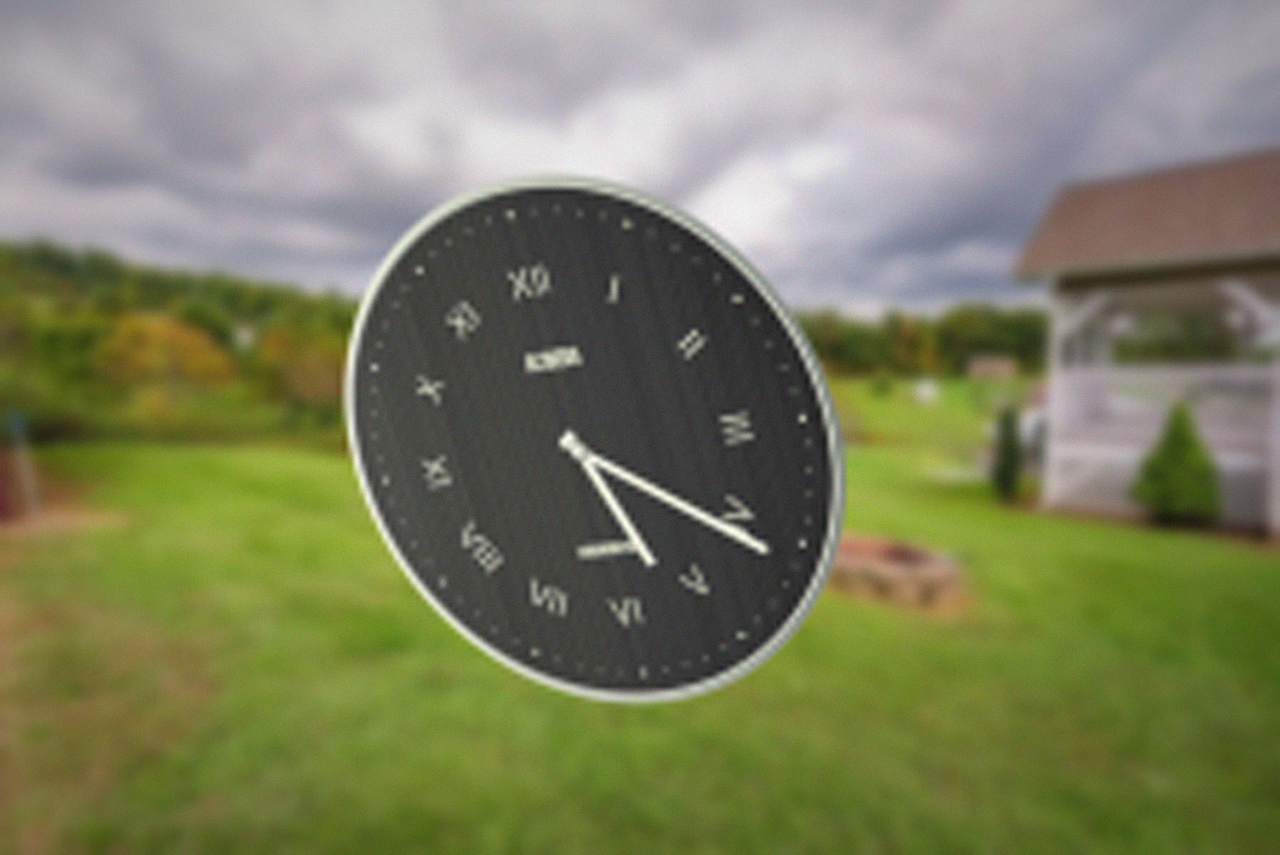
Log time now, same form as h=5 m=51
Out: h=5 m=21
